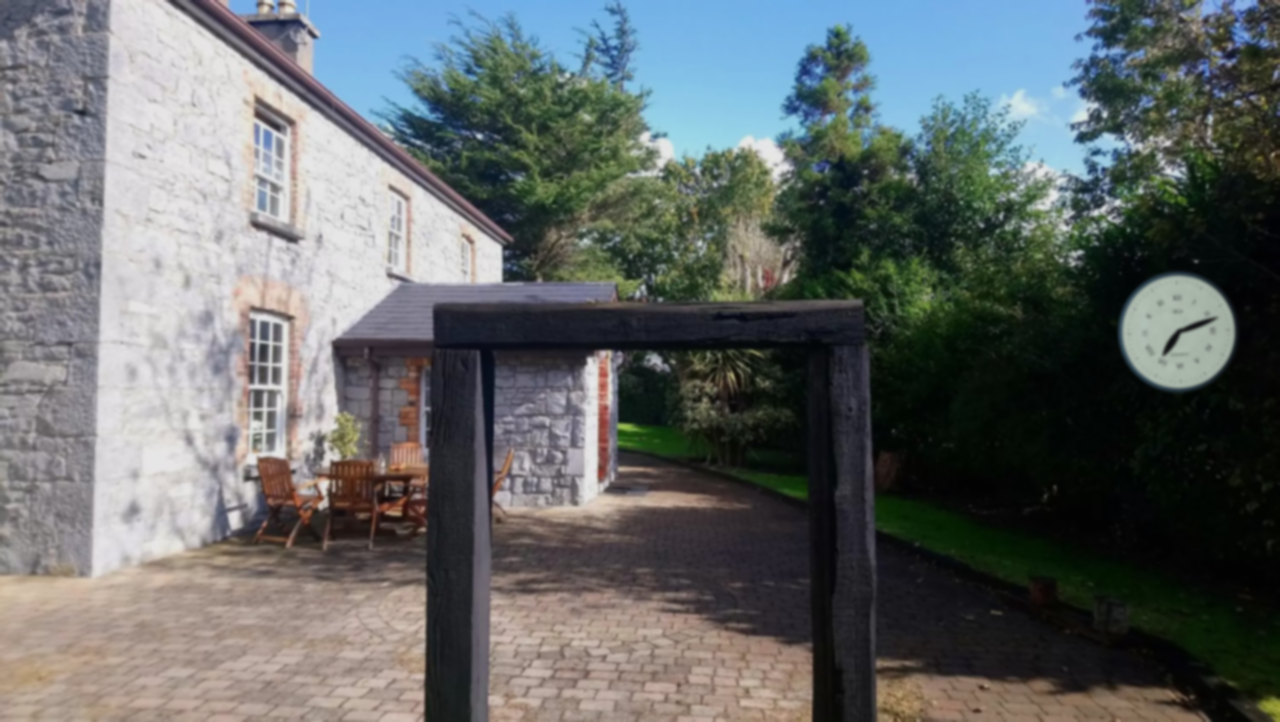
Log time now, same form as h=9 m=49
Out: h=7 m=12
